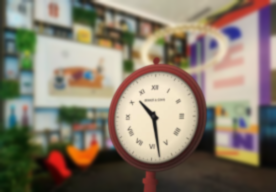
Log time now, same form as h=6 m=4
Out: h=10 m=28
